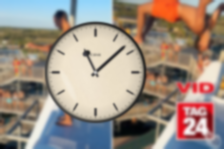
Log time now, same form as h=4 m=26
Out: h=11 m=8
